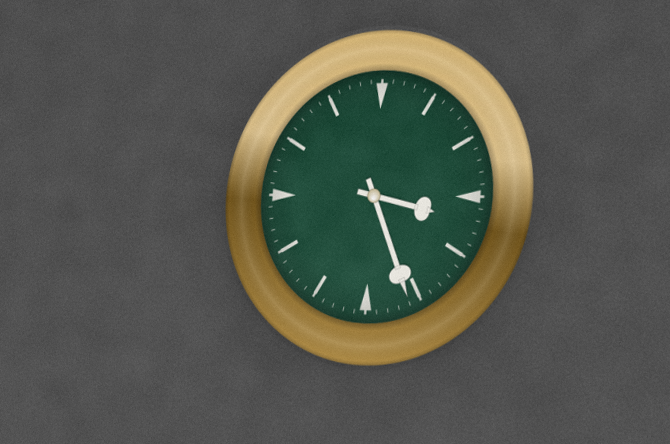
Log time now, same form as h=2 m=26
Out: h=3 m=26
